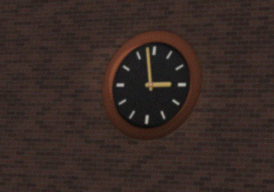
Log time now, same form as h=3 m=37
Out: h=2 m=58
